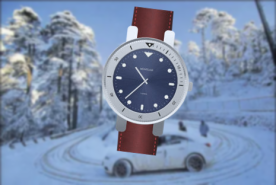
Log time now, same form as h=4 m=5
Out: h=10 m=37
